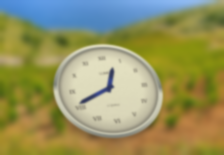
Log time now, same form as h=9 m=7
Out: h=12 m=41
